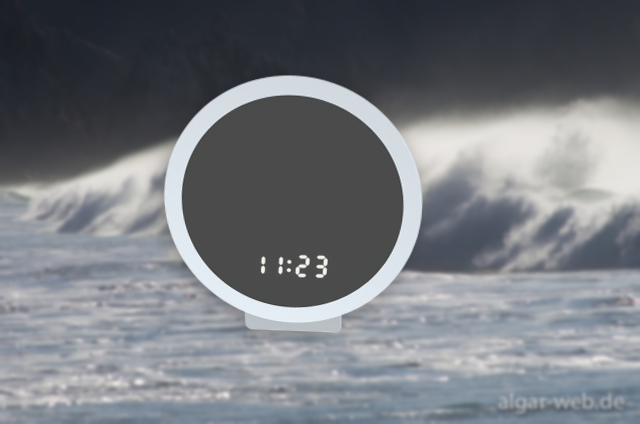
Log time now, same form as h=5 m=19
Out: h=11 m=23
